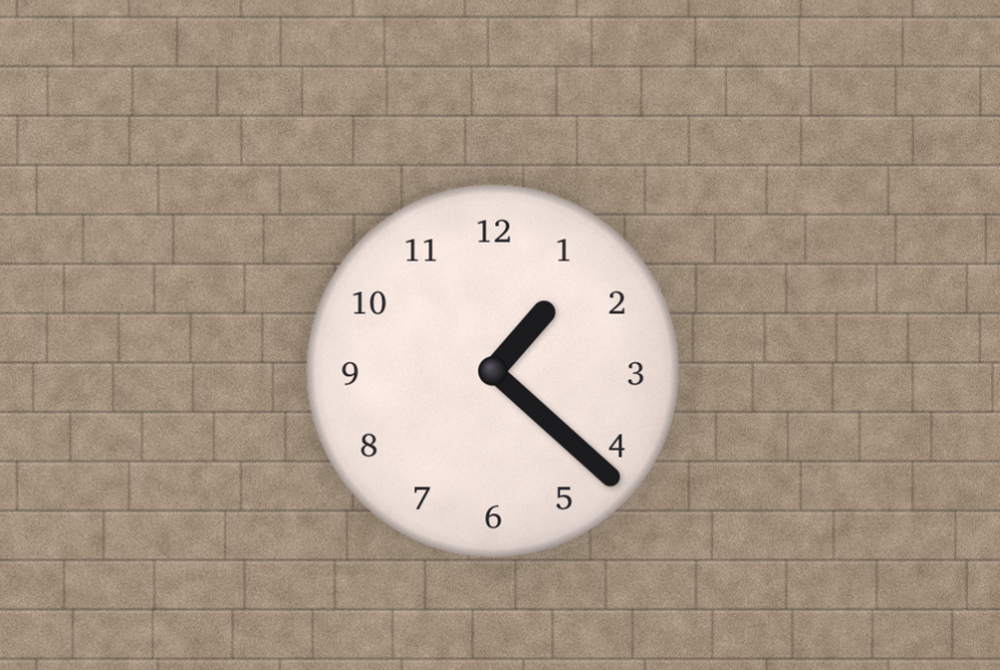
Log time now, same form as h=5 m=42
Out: h=1 m=22
